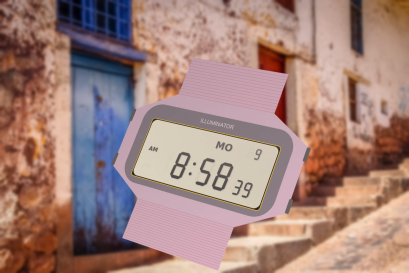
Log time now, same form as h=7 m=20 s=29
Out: h=8 m=58 s=39
